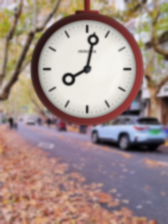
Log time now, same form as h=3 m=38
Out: h=8 m=2
